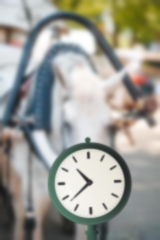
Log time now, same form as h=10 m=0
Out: h=10 m=38
